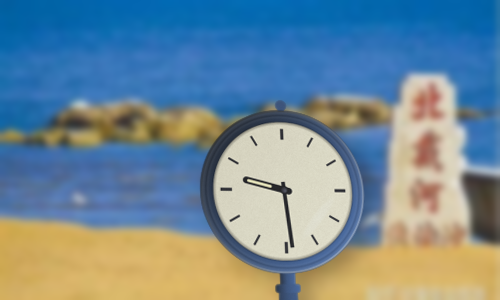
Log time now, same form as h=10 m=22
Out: h=9 m=29
